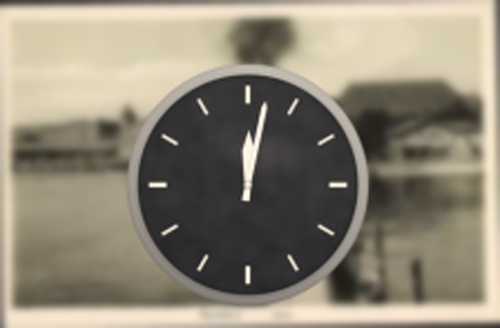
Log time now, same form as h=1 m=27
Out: h=12 m=2
